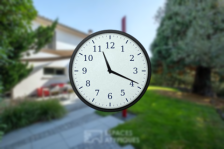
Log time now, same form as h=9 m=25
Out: h=11 m=19
